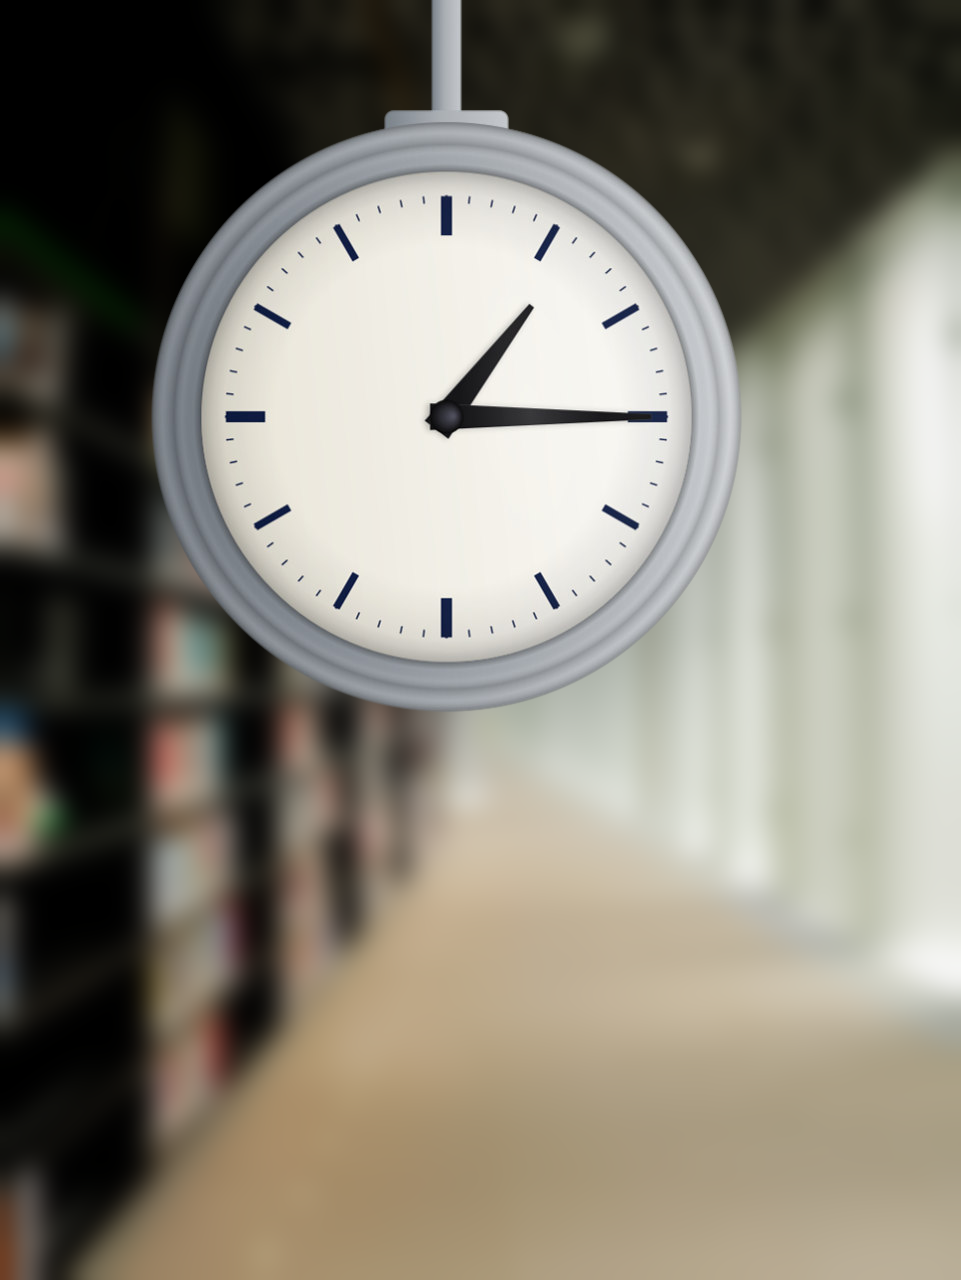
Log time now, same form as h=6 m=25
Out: h=1 m=15
